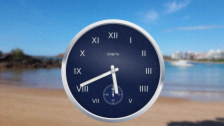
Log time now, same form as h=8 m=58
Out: h=5 m=41
